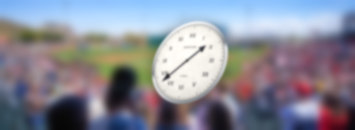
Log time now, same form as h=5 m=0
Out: h=1 m=38
